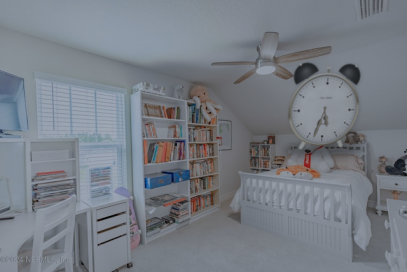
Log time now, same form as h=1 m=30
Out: h=5 m=33
